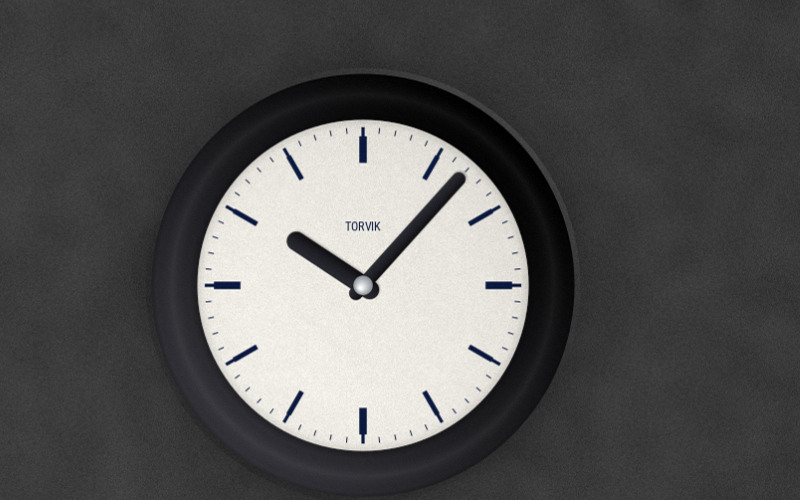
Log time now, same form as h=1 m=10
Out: h=10 m=7
